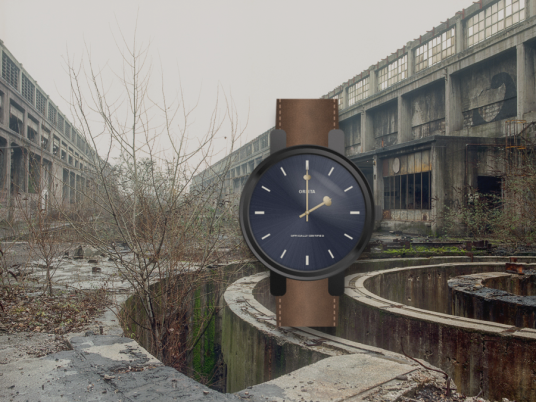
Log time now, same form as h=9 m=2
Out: h=2 m=0
